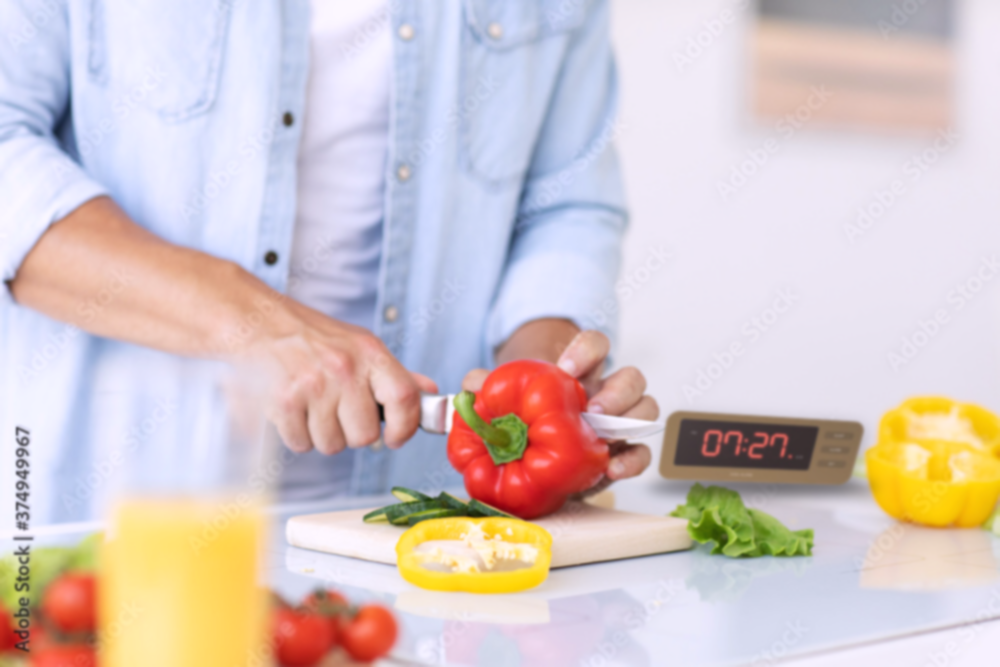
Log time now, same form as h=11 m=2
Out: h=7 m=27
